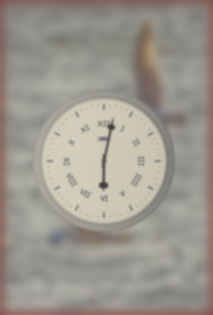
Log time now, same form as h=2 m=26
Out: h=6 m=2
